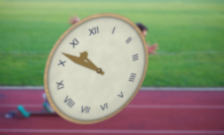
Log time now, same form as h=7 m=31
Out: h=10 m=52
